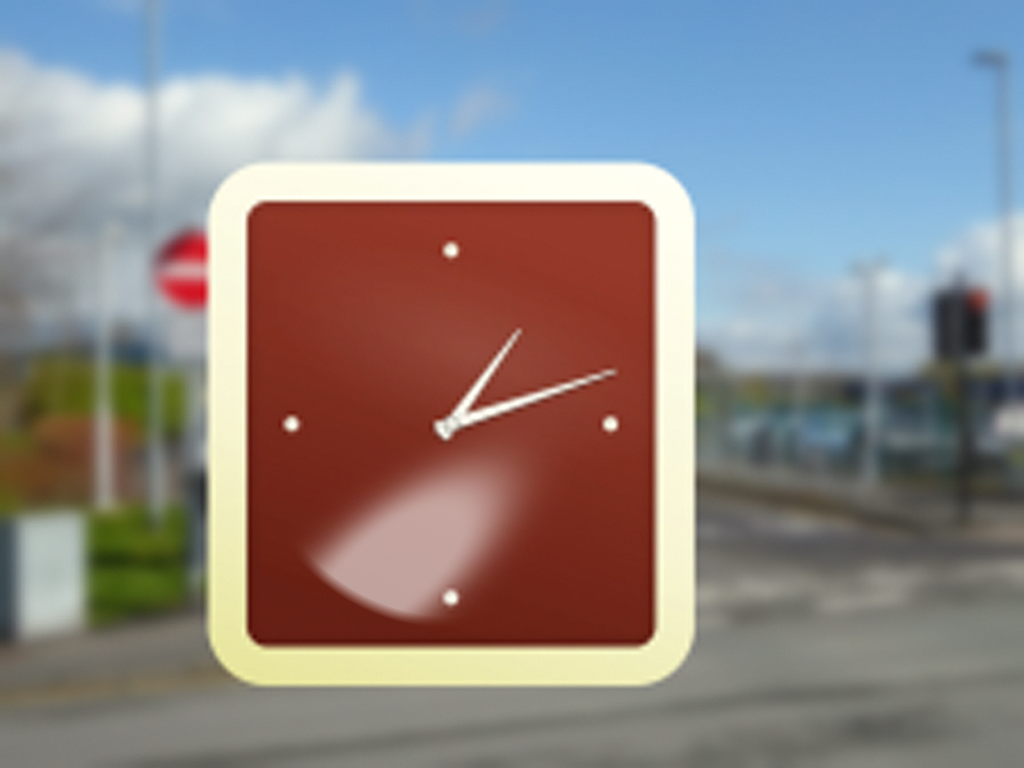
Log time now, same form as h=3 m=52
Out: h=1 m=12
